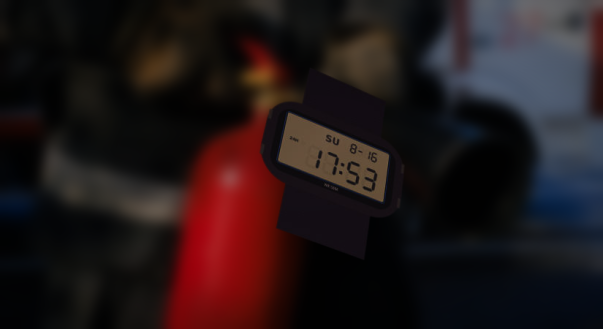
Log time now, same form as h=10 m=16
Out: h=17 m=53
